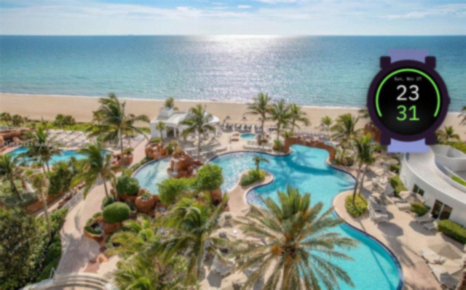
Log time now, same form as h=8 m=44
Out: h=23 m=31
